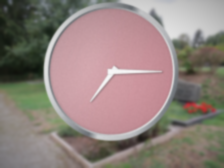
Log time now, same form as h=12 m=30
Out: h=7 m=15
